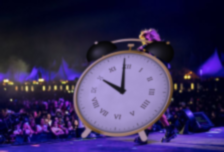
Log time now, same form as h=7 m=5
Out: h=9 m=59
